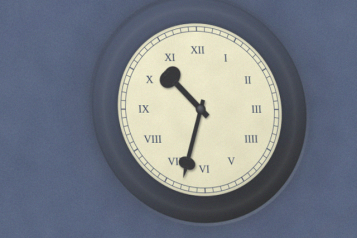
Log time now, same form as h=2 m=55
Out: h=10 m=33
